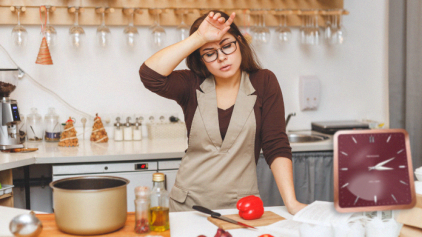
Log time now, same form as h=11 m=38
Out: h=3 m=11
